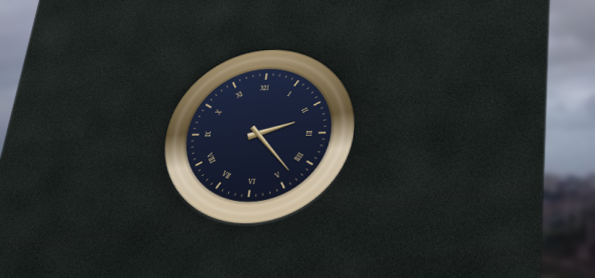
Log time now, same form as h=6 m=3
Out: h=2 m=23
